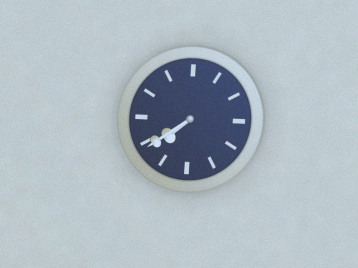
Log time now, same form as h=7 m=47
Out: h=7 m=39
